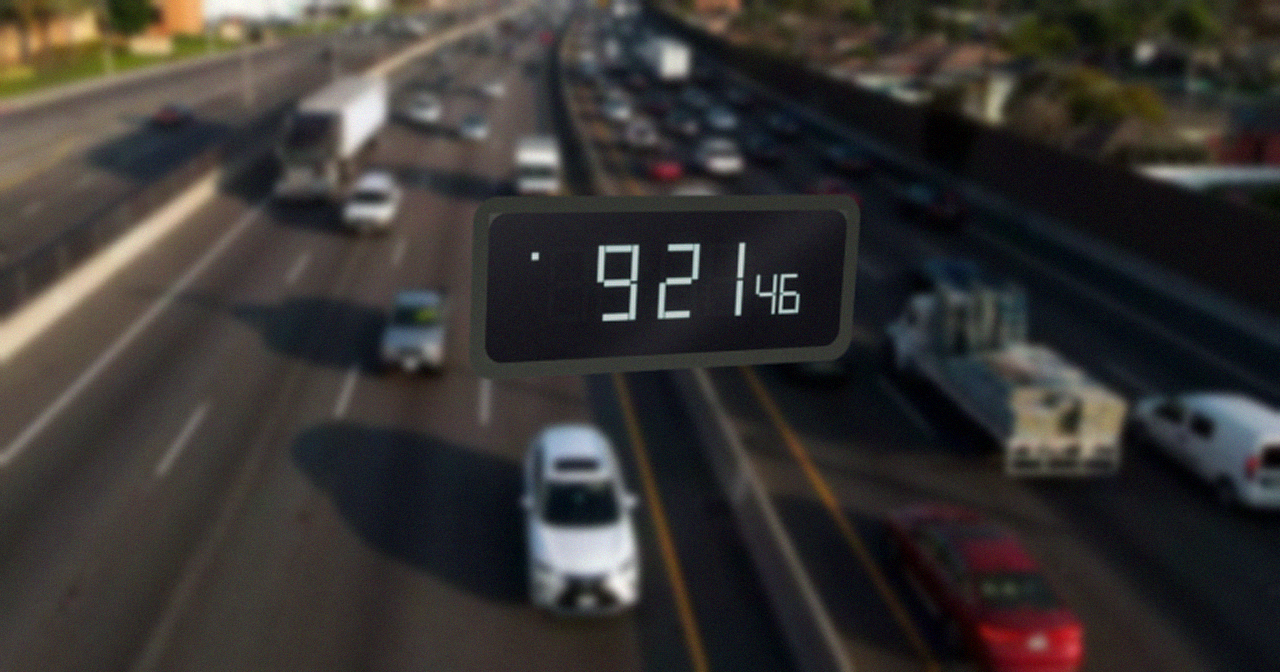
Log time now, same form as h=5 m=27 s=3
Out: h=9 m=21 s=46
